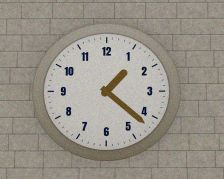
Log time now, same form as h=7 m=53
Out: h=1 m=22
